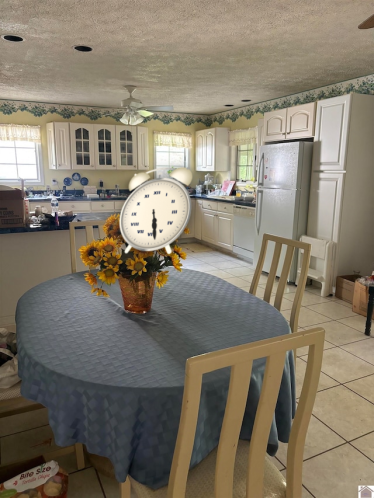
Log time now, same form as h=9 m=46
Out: h=5 m=28
